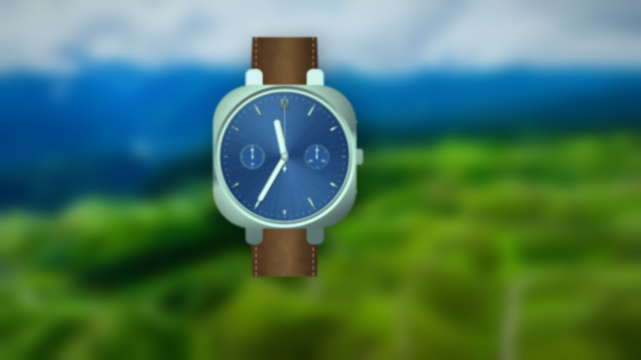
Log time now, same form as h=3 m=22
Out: h=11 m=35
